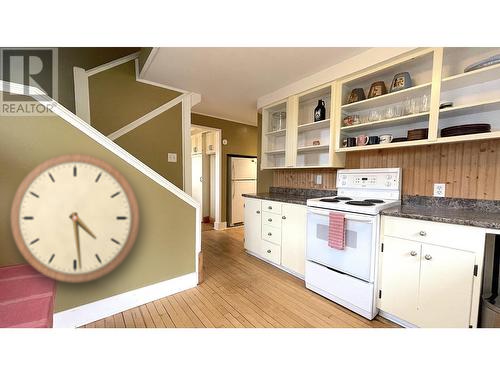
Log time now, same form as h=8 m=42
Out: h=4 m=29
